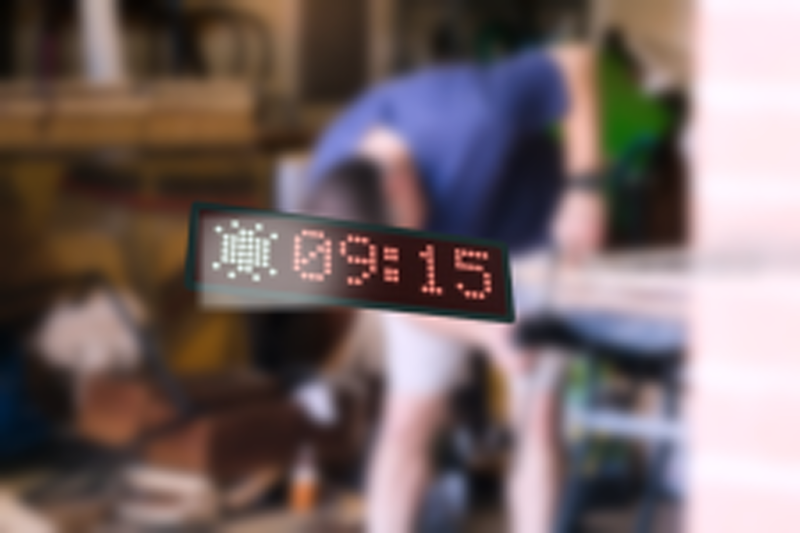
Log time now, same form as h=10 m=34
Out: h=9 m=15
